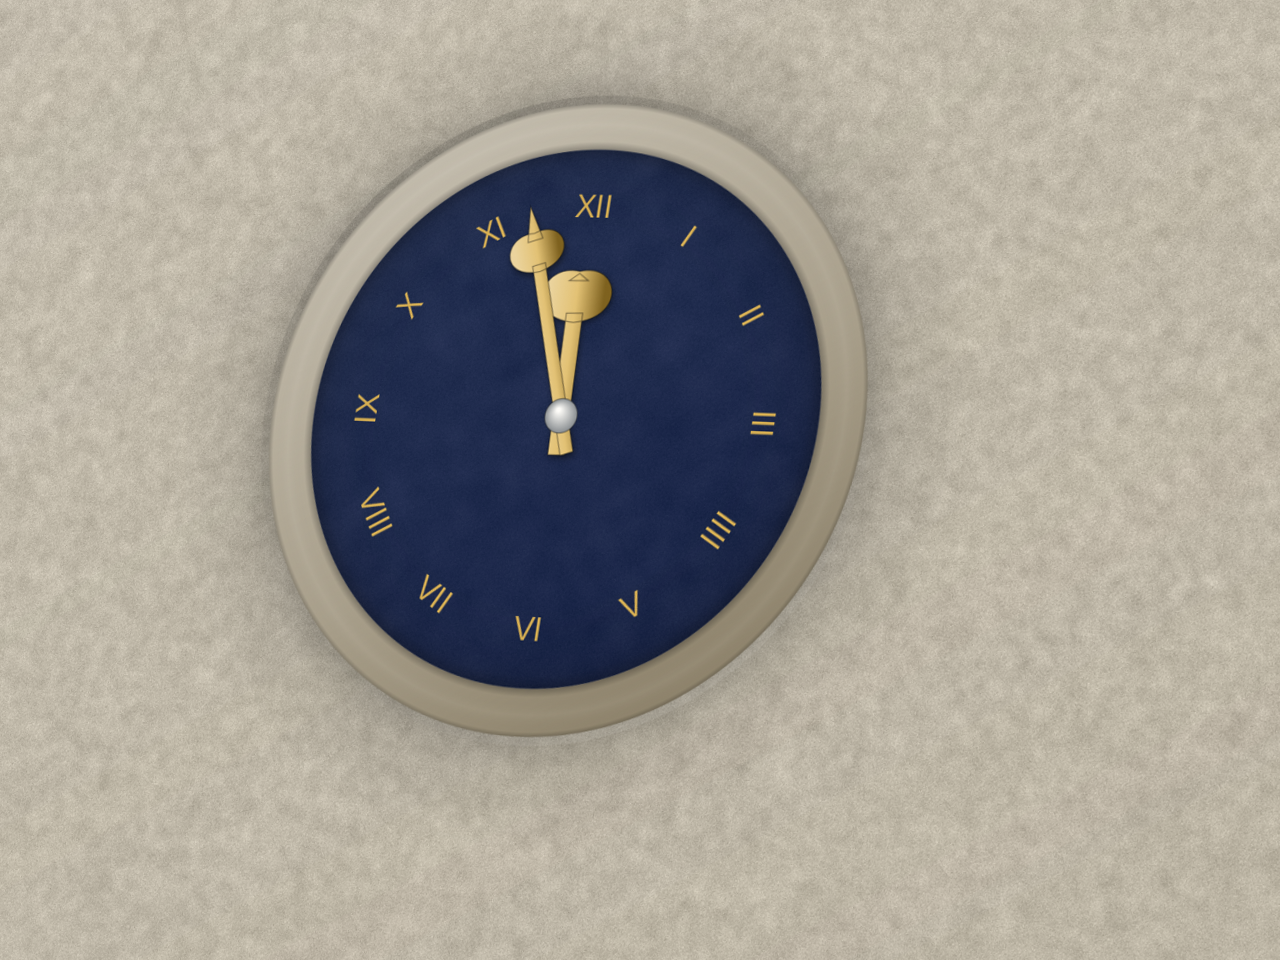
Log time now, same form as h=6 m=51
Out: h=11 m=57
